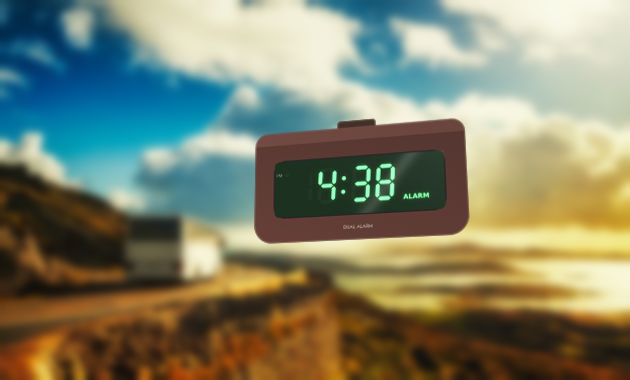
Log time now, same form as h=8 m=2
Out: h=4 m=38
